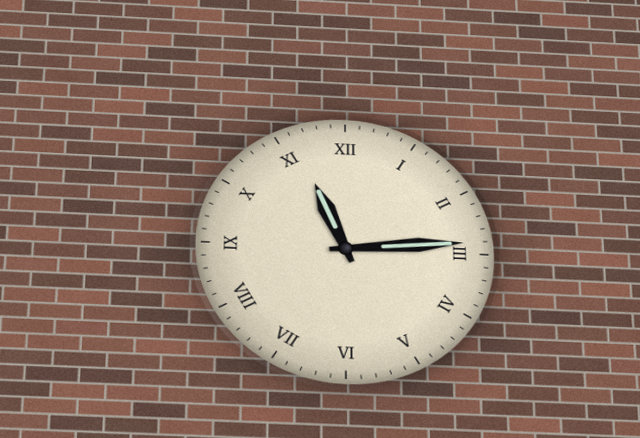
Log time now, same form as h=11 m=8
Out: h=11 m=14
